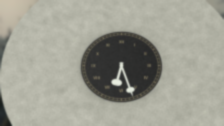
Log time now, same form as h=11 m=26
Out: h=6 m=27
